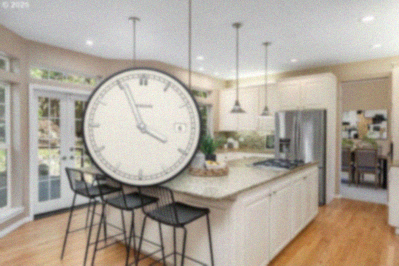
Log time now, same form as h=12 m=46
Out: h=3 m=56
